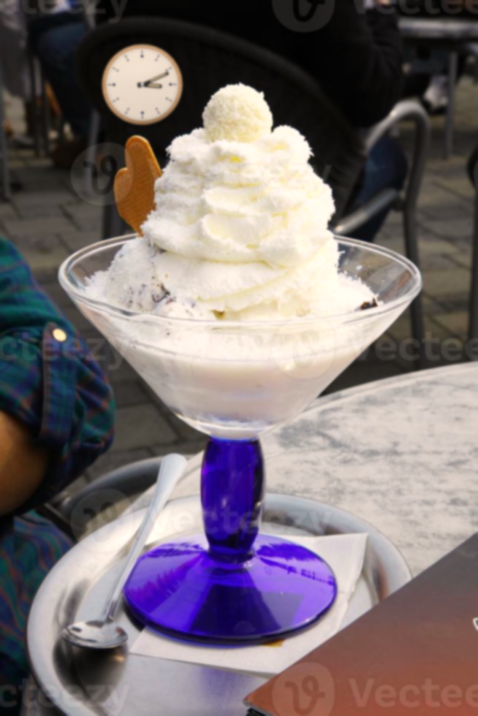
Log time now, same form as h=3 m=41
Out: h=3 m=11
